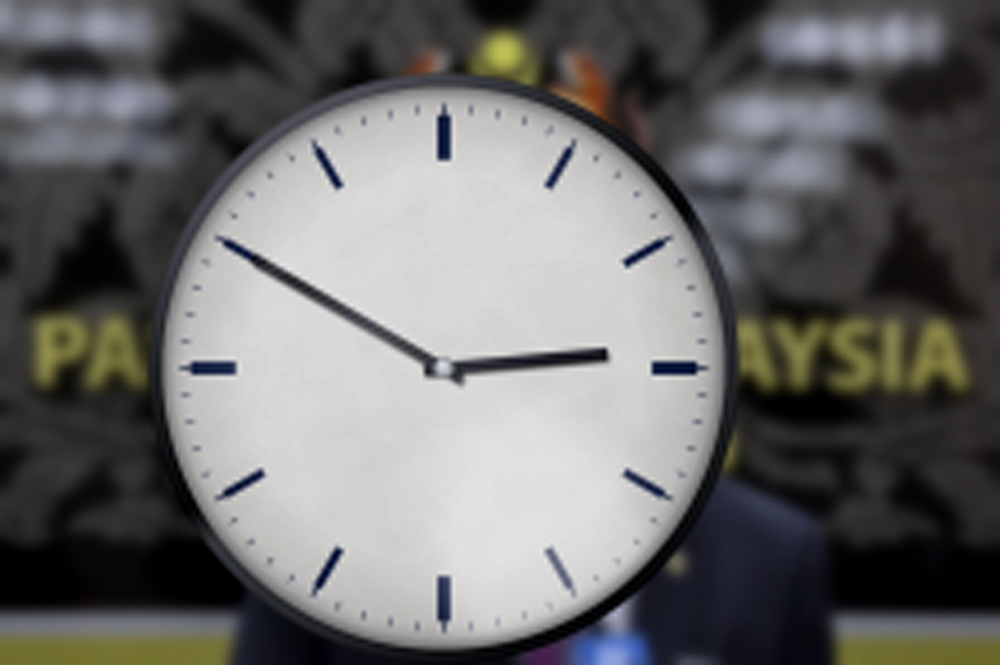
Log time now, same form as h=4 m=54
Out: h=2 m=50
